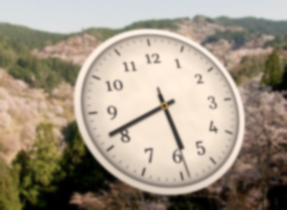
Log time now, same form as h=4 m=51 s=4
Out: h=5 m=41 s=29
